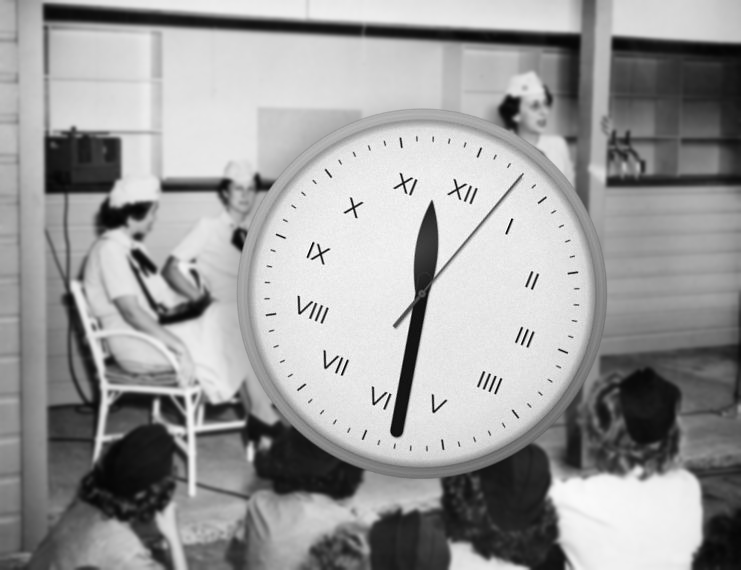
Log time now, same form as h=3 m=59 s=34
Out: h=11 m=28 s=3
